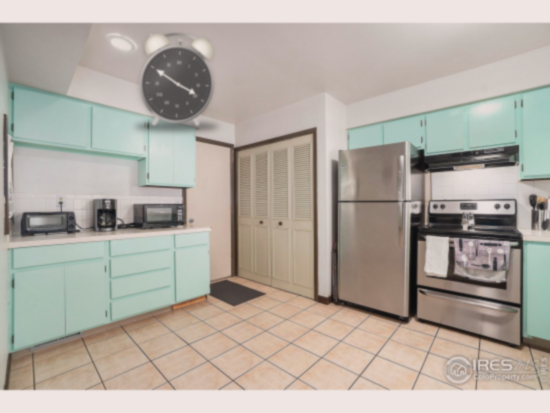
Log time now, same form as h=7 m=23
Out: h=3 m=50
